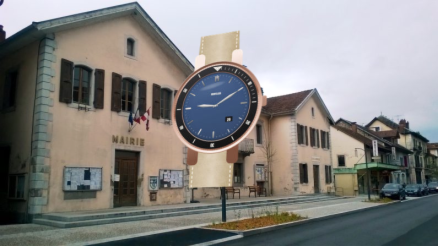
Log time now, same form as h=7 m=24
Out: h=9 m=10
